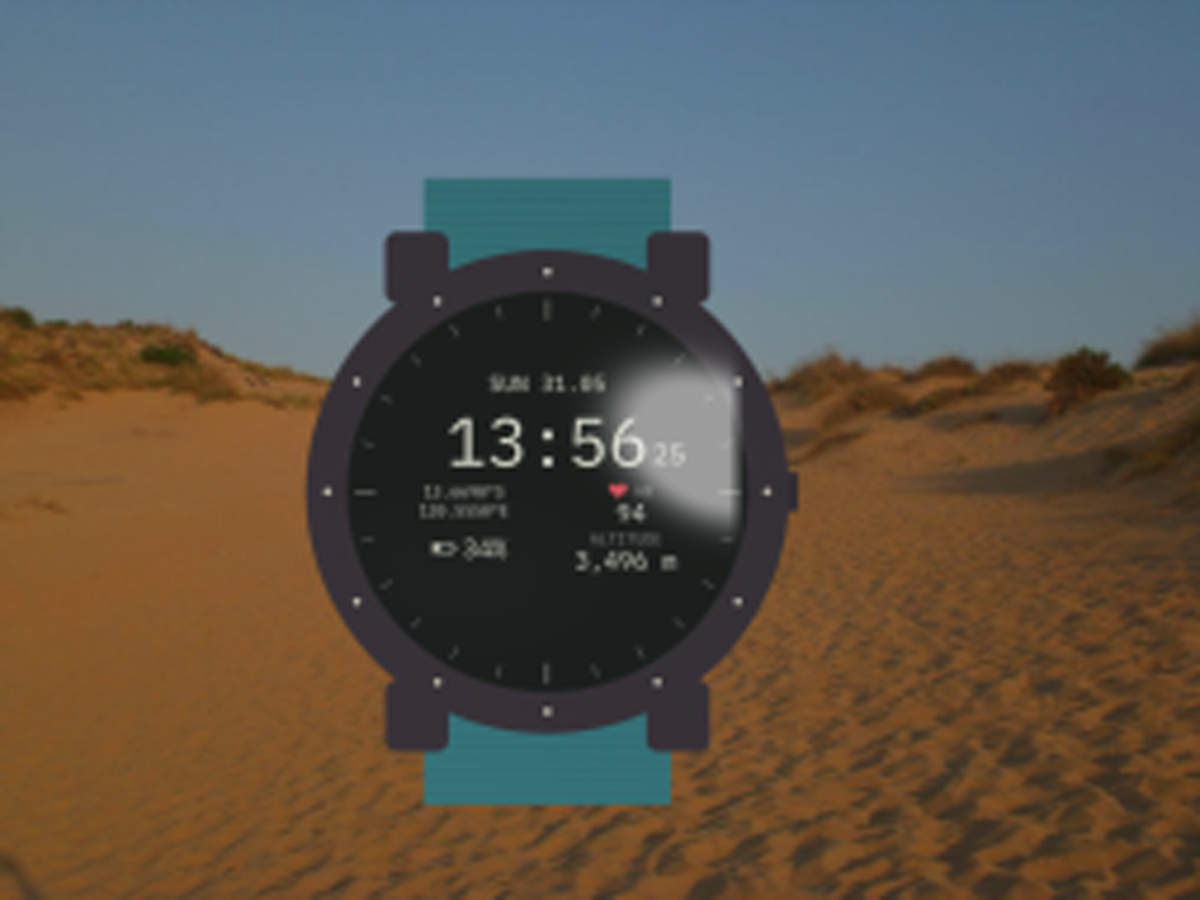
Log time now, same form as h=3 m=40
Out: h=13 m=56
